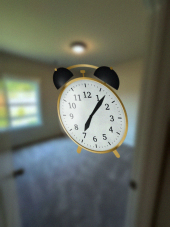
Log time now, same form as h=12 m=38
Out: h=7 m=7
